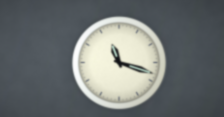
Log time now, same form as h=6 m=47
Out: h=11 m=18
